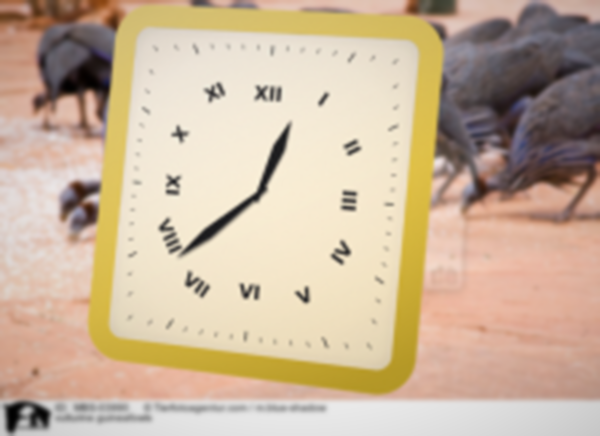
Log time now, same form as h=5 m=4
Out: h=12 m=38
